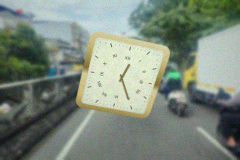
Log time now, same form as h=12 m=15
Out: h=12 m=25
